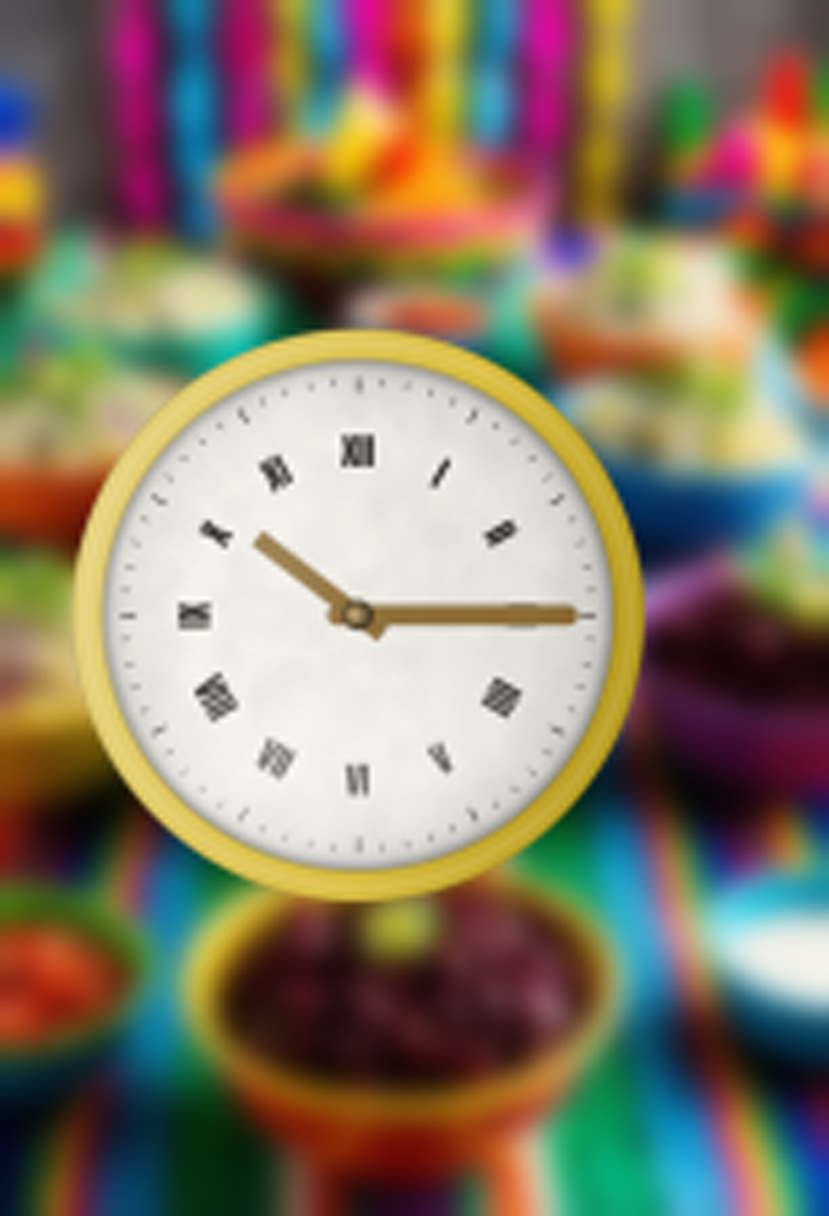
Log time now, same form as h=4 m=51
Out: h=10 m=15
